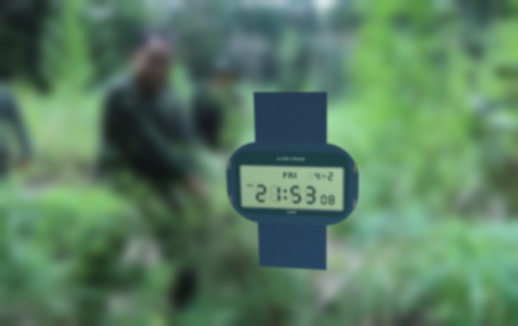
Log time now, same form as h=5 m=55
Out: h=21 m=53
